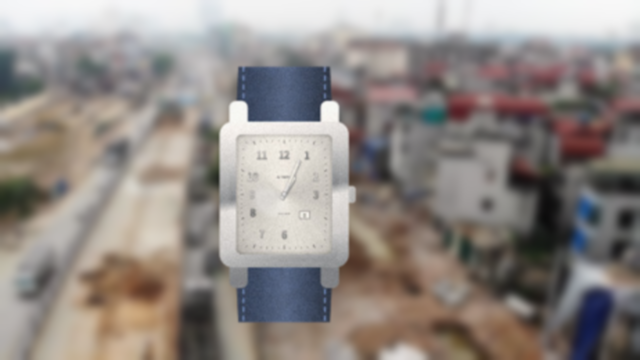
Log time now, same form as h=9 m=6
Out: h=1 m=4
